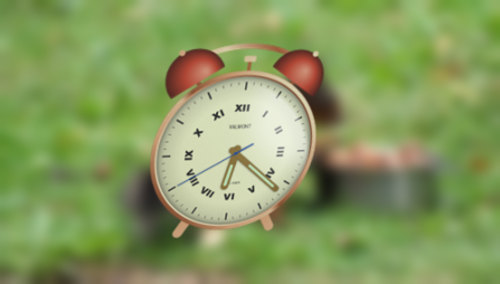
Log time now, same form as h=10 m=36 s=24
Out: h=6 m=21 s=40
